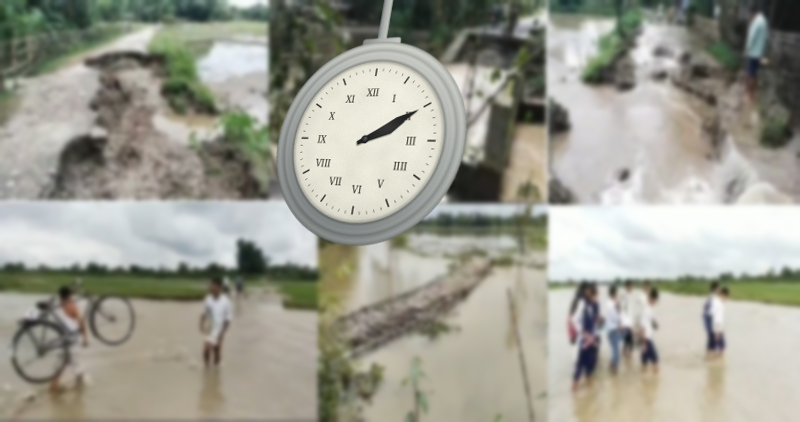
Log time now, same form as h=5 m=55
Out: h=2 m=10
